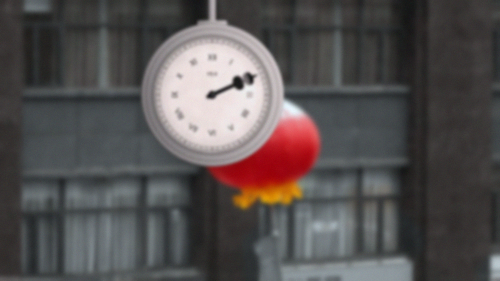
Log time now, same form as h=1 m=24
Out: h=2 m=11
